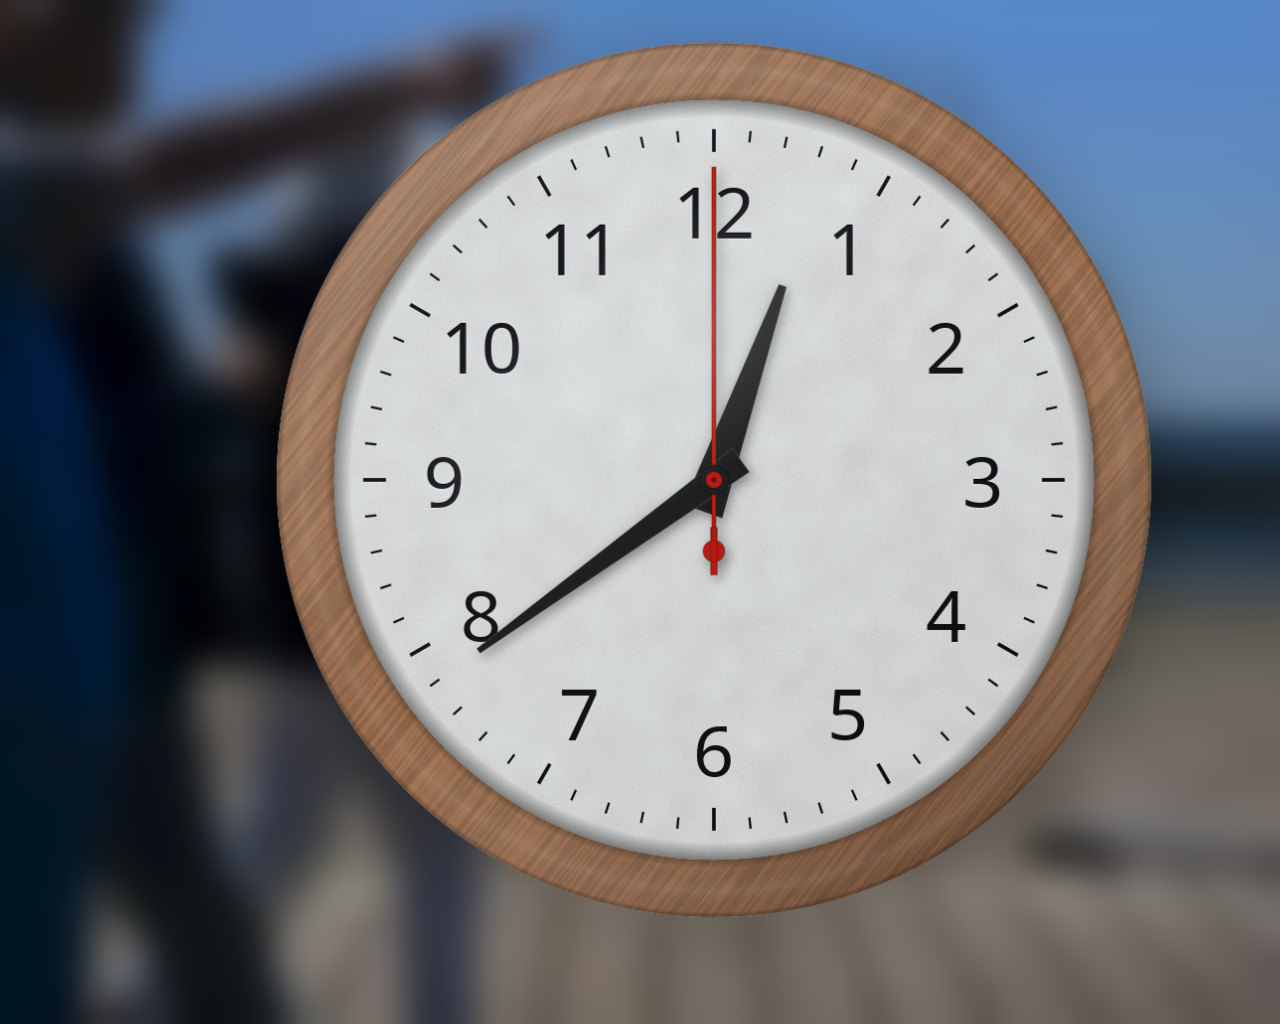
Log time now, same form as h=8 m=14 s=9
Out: h=12 m=39 s=0
